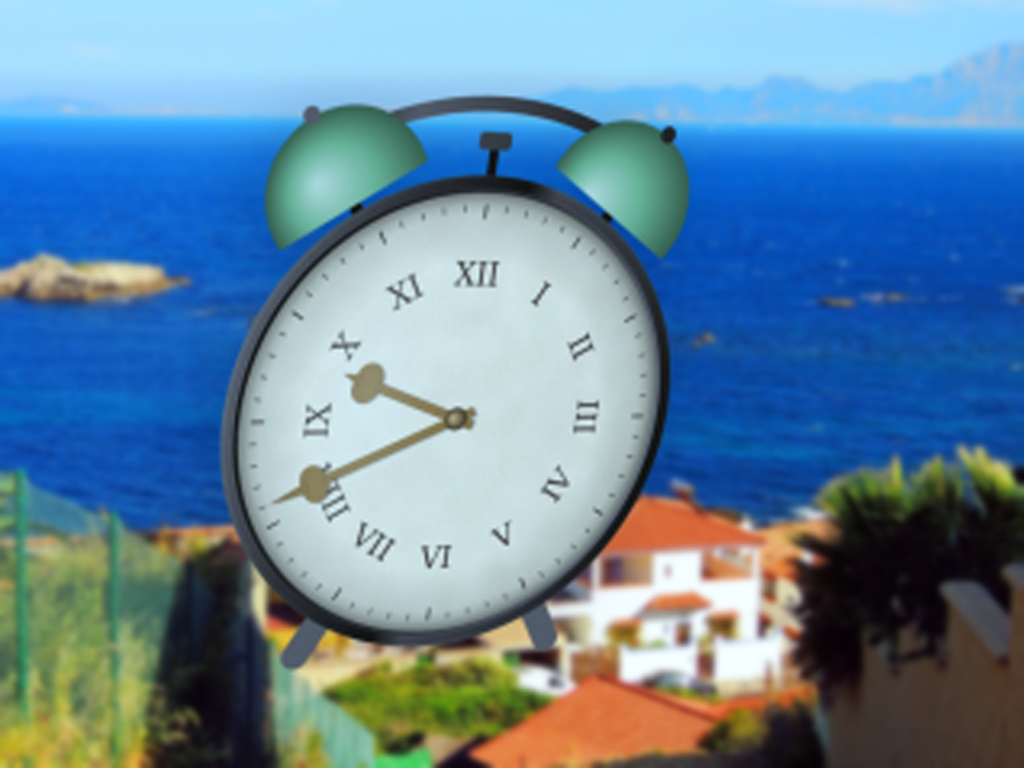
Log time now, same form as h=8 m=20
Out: h=9 m=41
